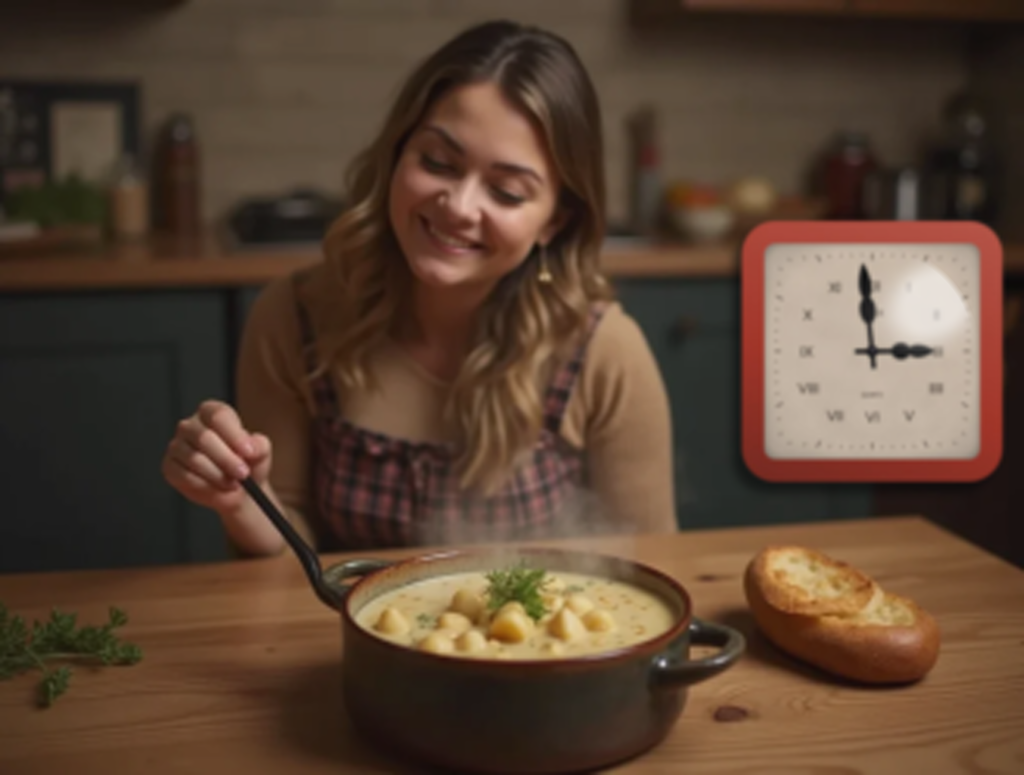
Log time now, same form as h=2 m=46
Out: h=2 m=59
